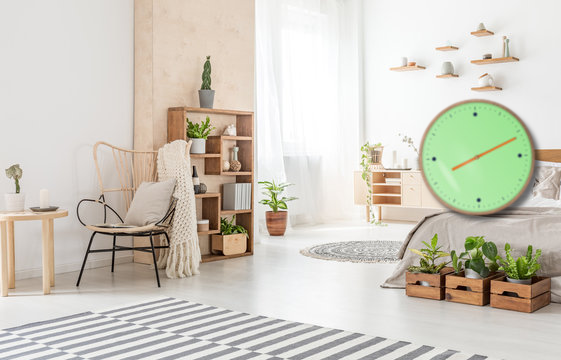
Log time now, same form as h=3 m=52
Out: h=8 m=11
